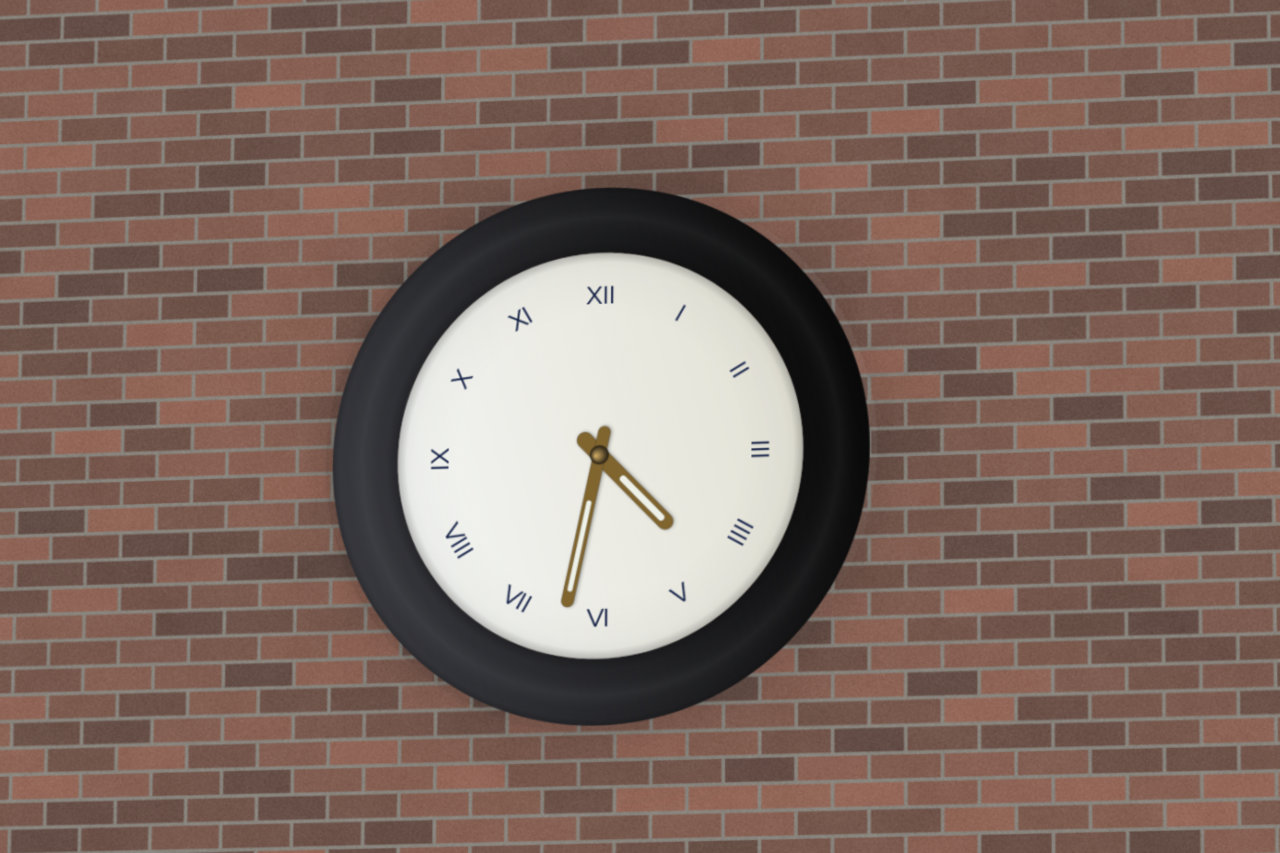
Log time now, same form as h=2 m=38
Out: h=4 m=32
